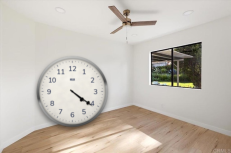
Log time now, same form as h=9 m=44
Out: h=4 m=21
